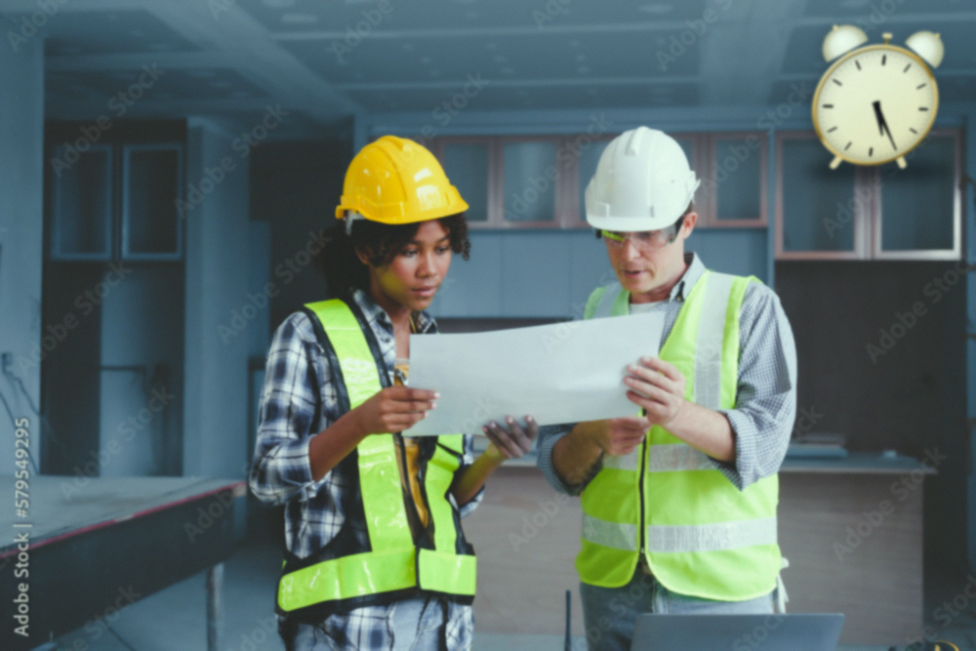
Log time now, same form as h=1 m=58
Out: h=5 m=25
